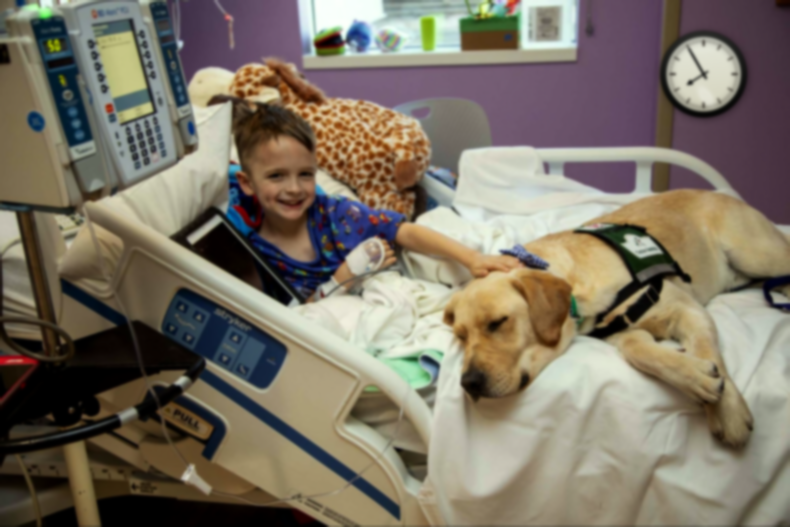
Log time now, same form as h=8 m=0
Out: h=7 m=55
